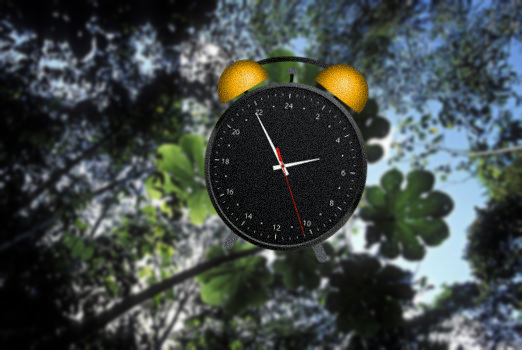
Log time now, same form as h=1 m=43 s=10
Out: h=4 m=54 s=26
